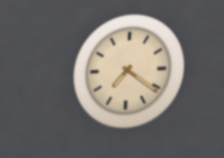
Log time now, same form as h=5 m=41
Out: h=7 m=21
